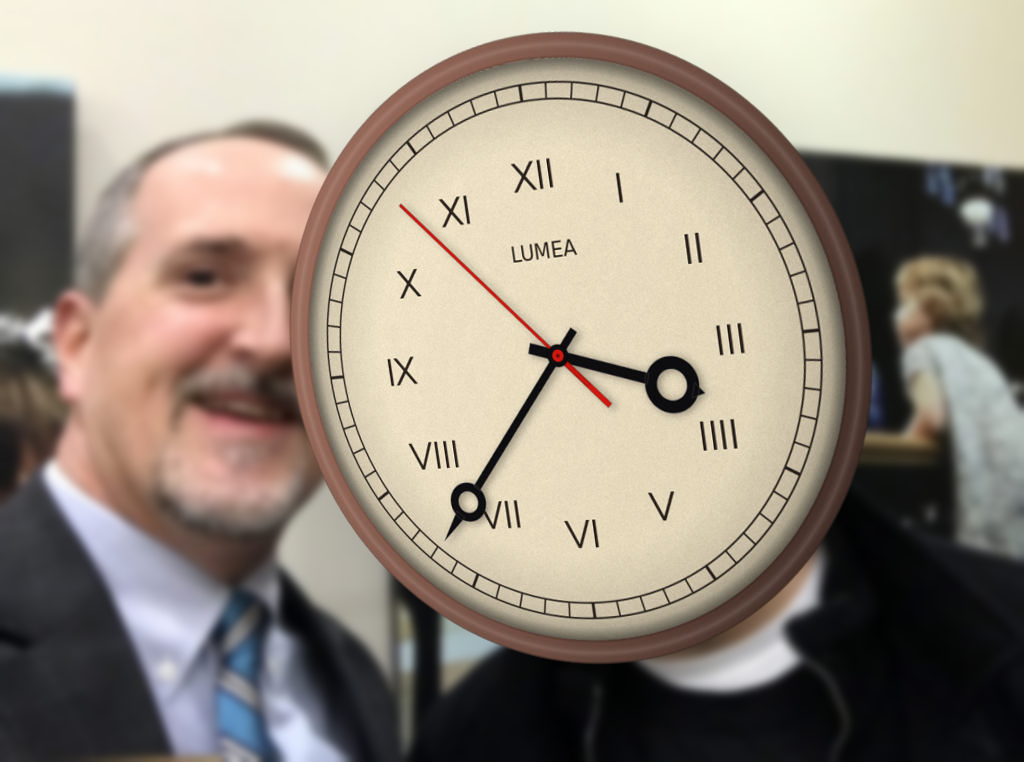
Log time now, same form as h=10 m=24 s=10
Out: h=3 m=36 s=53
